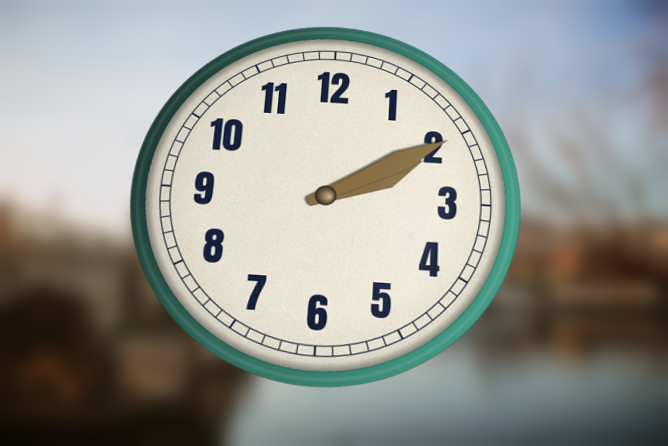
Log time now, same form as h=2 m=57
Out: h=2 m=10
